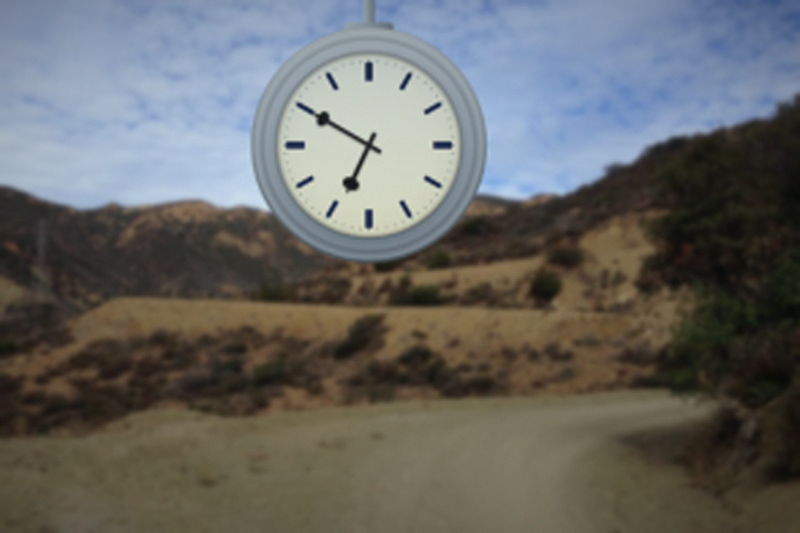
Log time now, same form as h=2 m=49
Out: h=6 m=50
